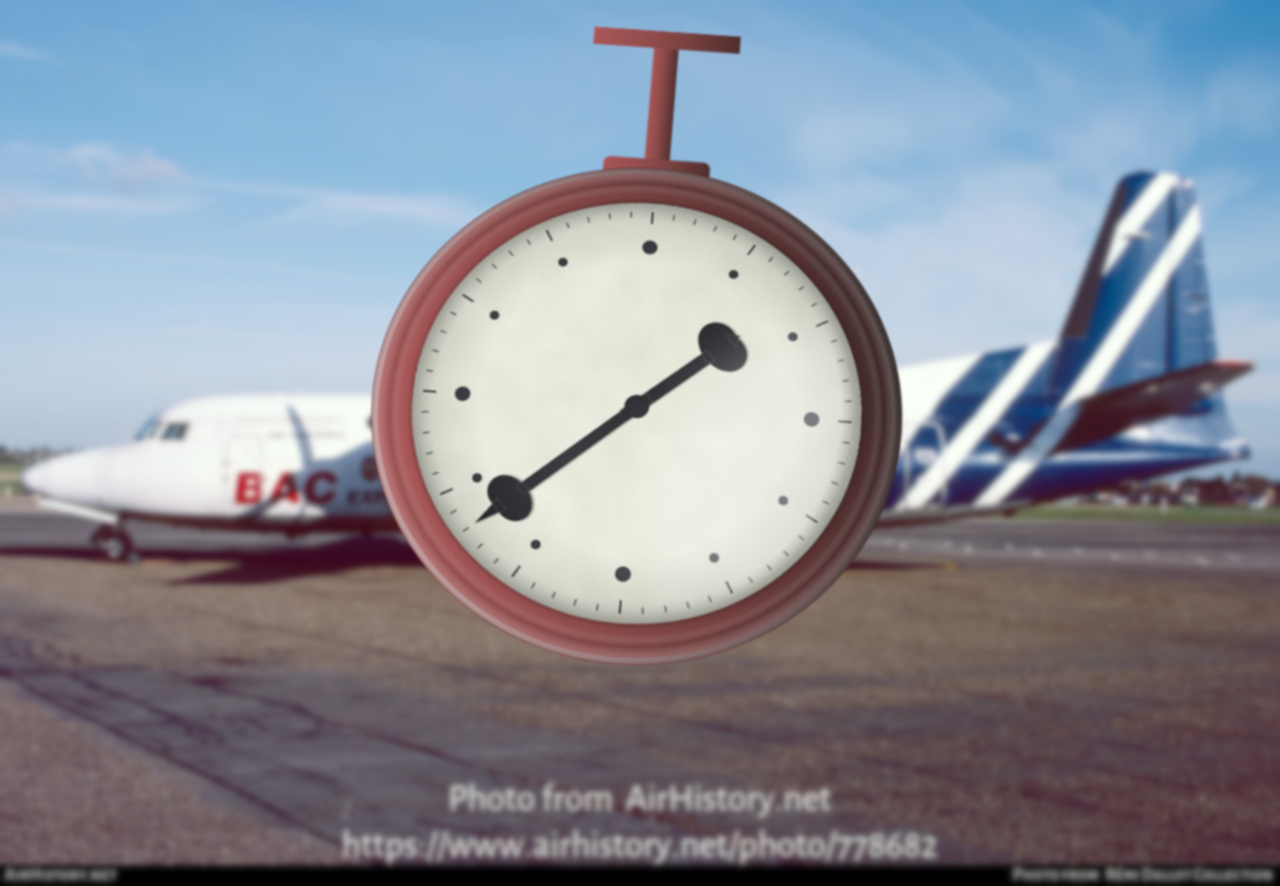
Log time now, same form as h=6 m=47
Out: h=1 m=38
